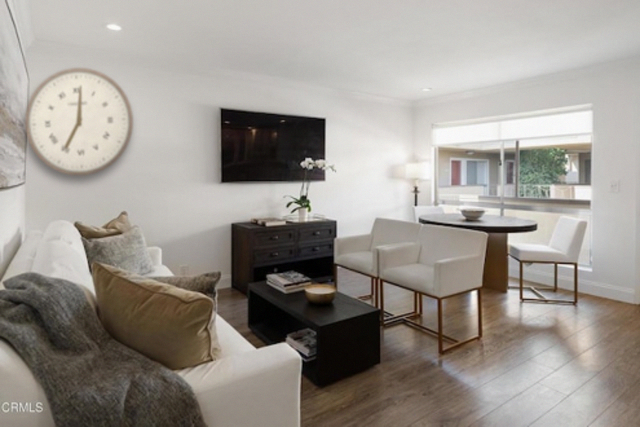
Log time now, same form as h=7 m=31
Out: h=7 m=1
